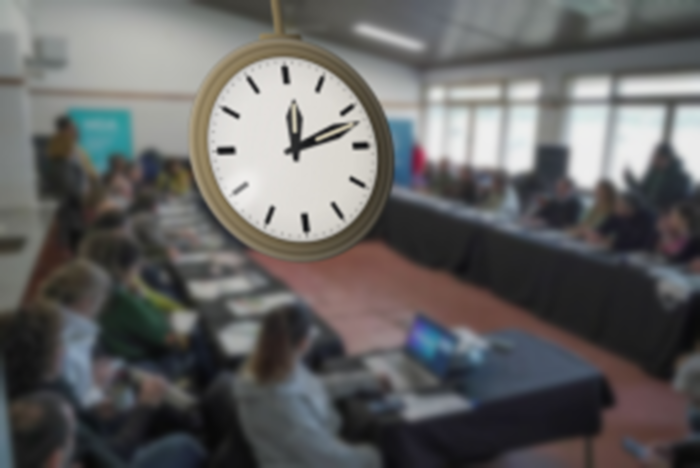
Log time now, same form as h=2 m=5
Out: h=12 m=12
